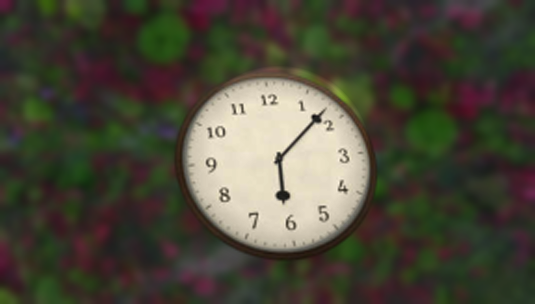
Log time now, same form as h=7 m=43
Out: h=6 m=8
